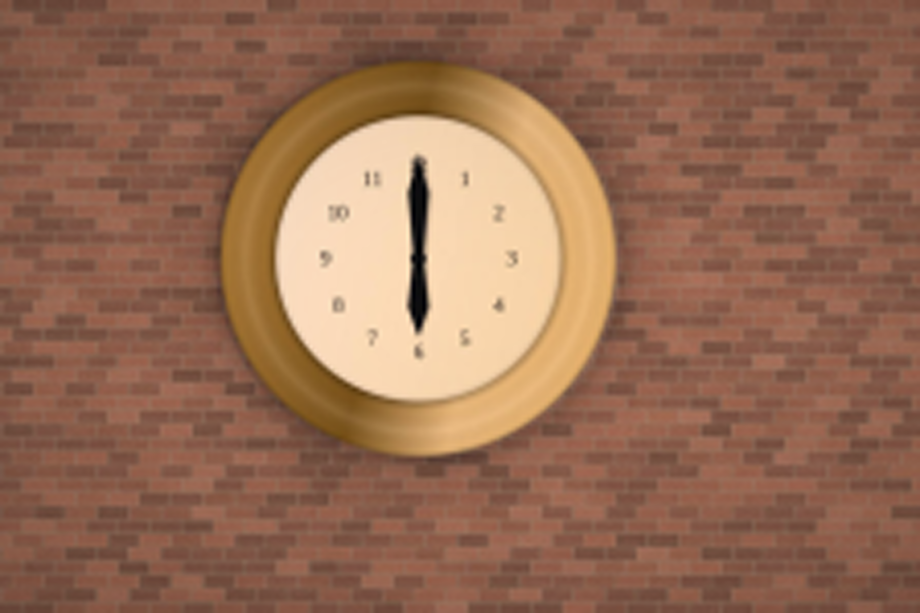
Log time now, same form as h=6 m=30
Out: h=6 m=0
